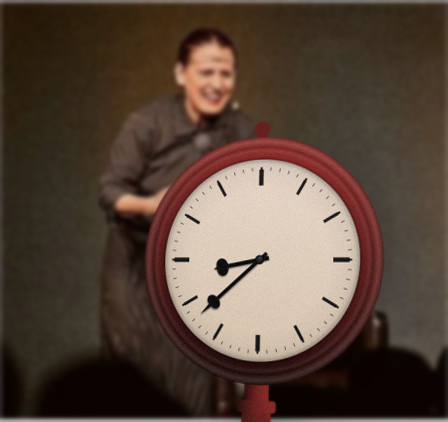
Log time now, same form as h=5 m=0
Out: h=8 m=38
